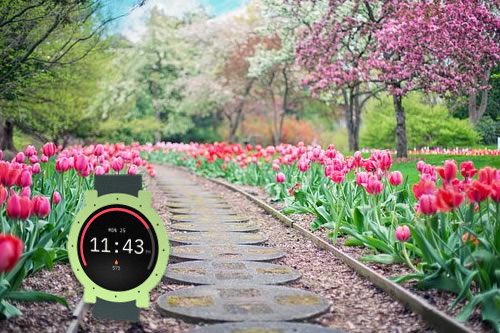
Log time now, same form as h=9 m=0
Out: h=11 m=43
